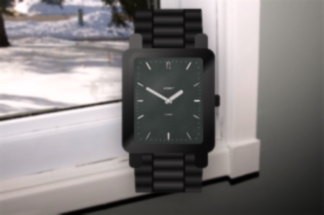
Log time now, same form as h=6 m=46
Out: h=1 m=50
